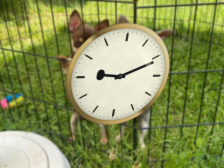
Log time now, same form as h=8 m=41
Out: h=9 m=11
